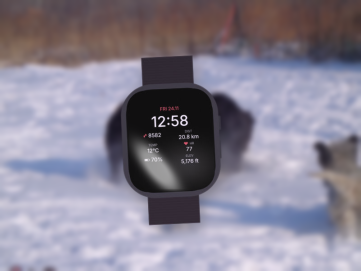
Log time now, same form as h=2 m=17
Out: h=12 m=58
